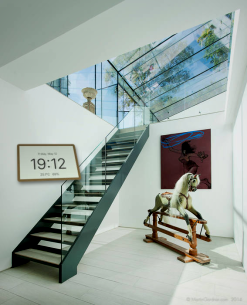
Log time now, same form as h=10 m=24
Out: h=19 m=12
